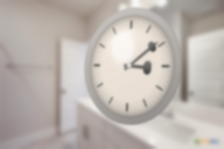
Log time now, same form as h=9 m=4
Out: h=3 m=9
